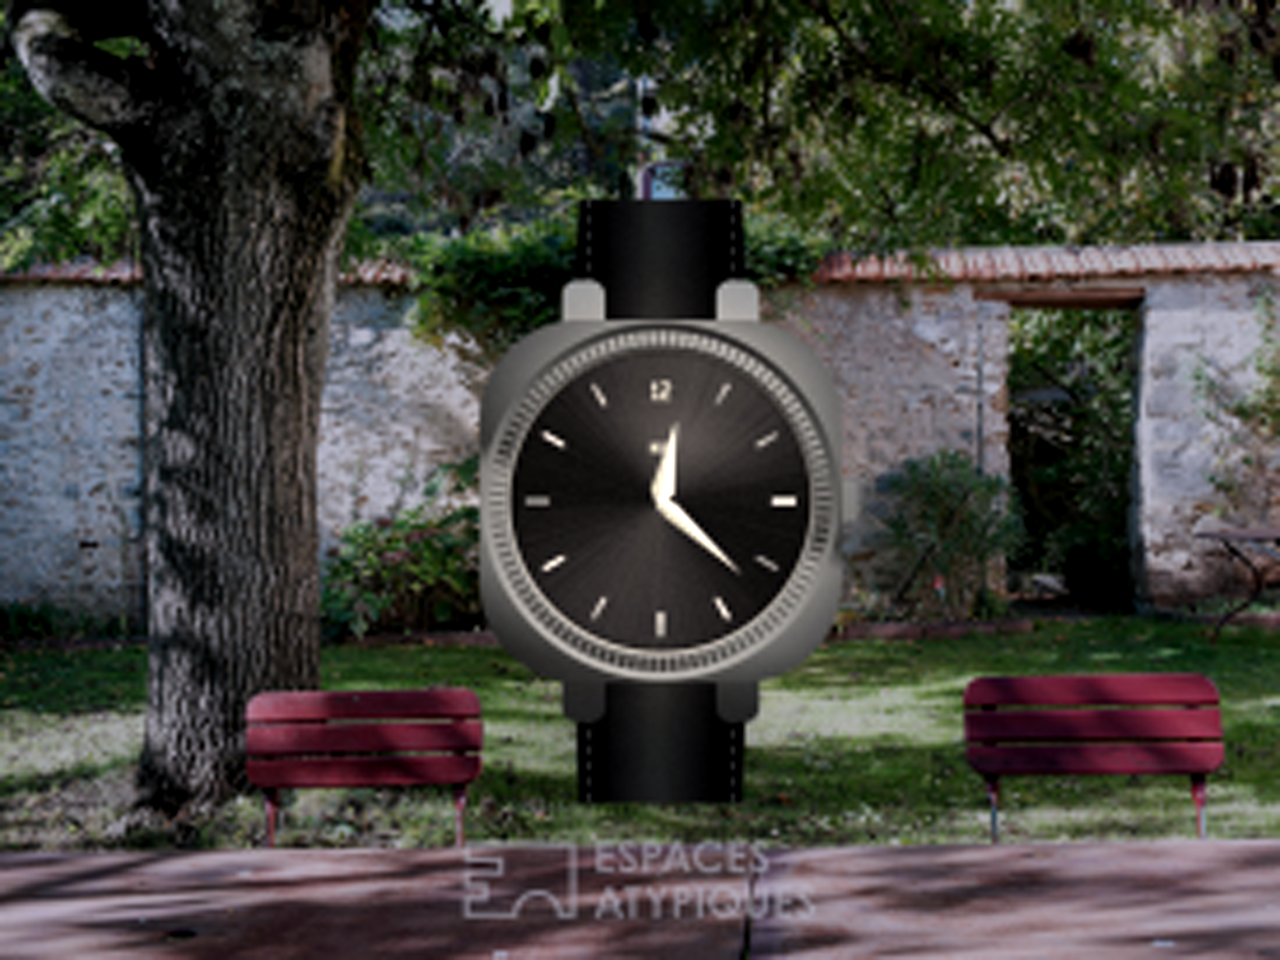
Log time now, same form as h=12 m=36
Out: h=12 m=22
